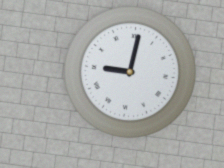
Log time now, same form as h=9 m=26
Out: h=9 m=1
